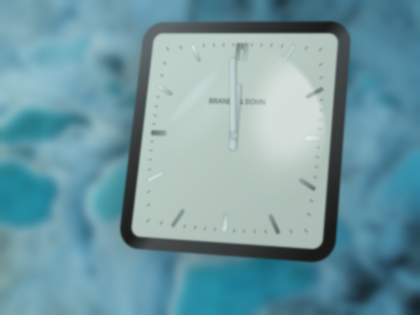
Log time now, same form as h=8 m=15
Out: h=11 m=59
